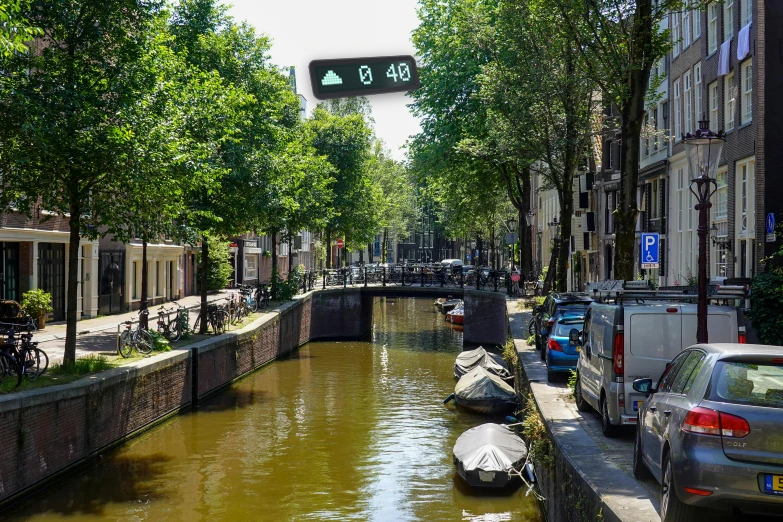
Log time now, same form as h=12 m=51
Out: h=0 m=40
